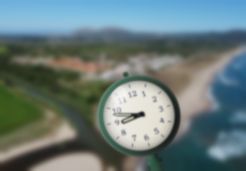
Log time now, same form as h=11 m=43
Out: h=8 m=48
